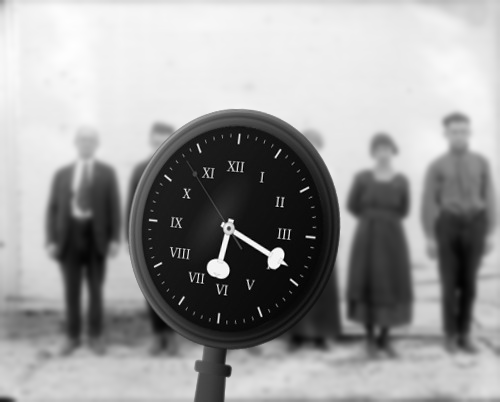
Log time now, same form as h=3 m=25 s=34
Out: h=6 m=18 s=53
